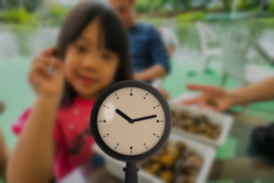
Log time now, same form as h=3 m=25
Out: h=10 m=13
